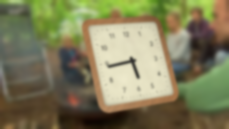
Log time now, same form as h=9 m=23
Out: h=5 m=44
